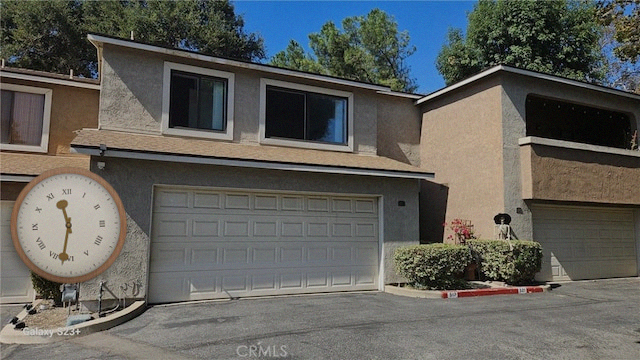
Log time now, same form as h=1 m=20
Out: h=11 m=32
